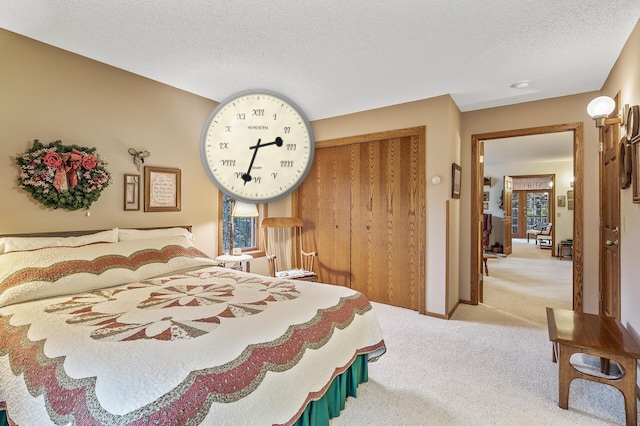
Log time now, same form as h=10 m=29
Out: h=2 m=33
